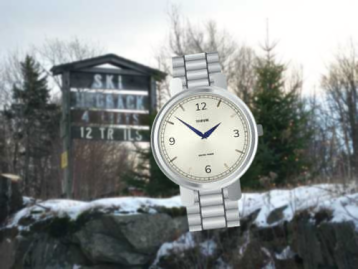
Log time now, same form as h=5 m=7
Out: h=1 m=52
